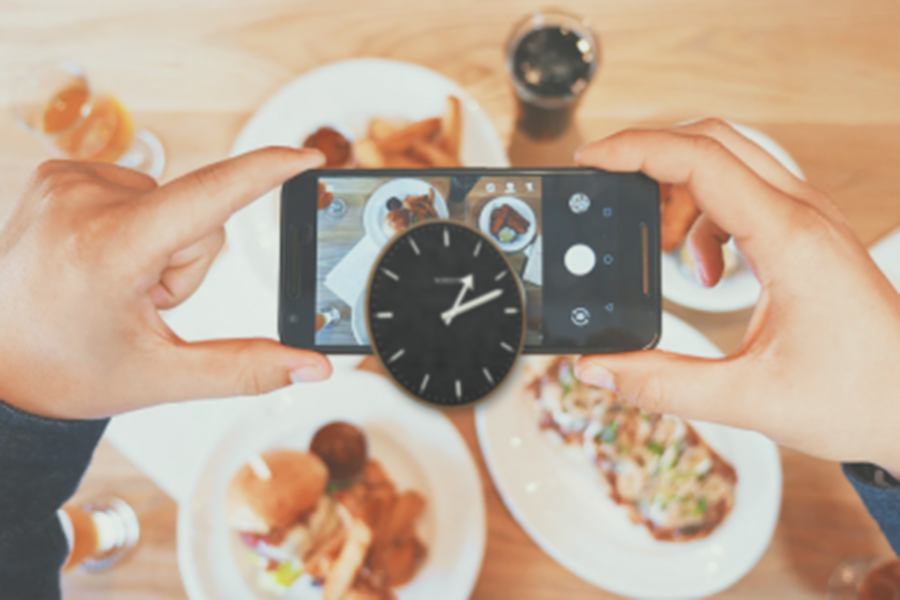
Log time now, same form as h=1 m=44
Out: h=1 m=12
